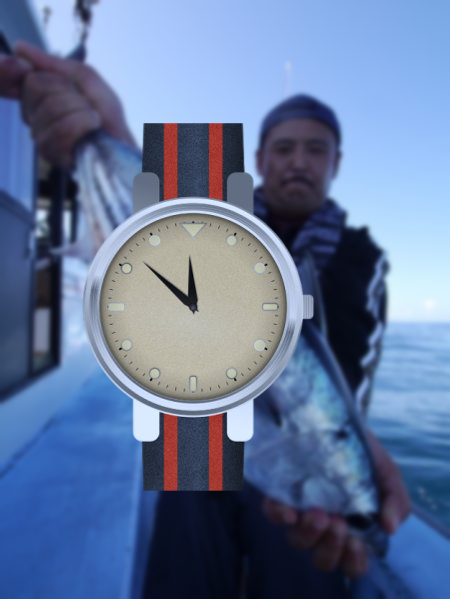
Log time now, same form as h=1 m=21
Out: h=11 m=52
